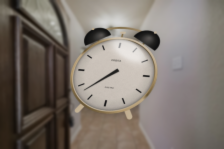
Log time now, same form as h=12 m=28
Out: h=7 m=38
